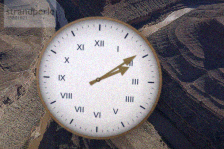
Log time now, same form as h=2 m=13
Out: h=2 m=9
